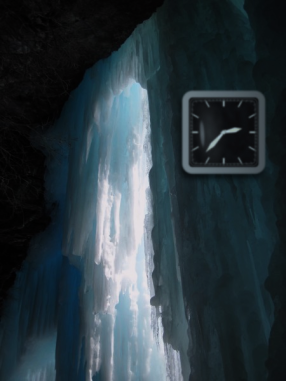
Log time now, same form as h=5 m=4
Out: h=2 m=37
